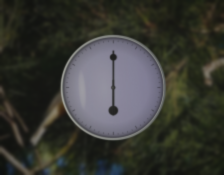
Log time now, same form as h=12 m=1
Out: h=6 m=0
